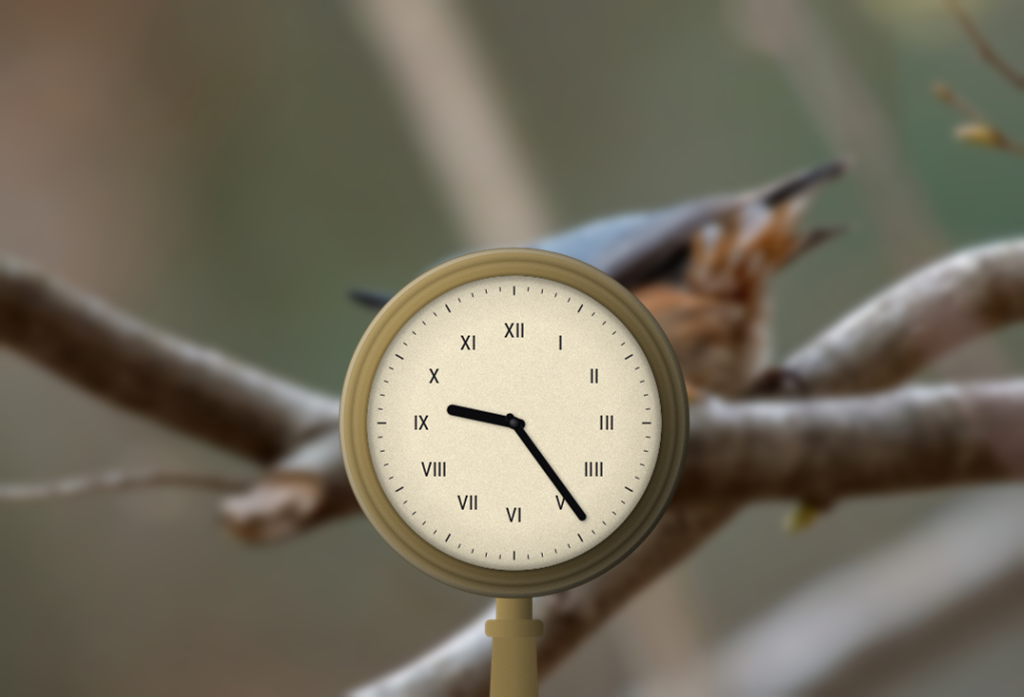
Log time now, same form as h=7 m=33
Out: h=9 m=24
